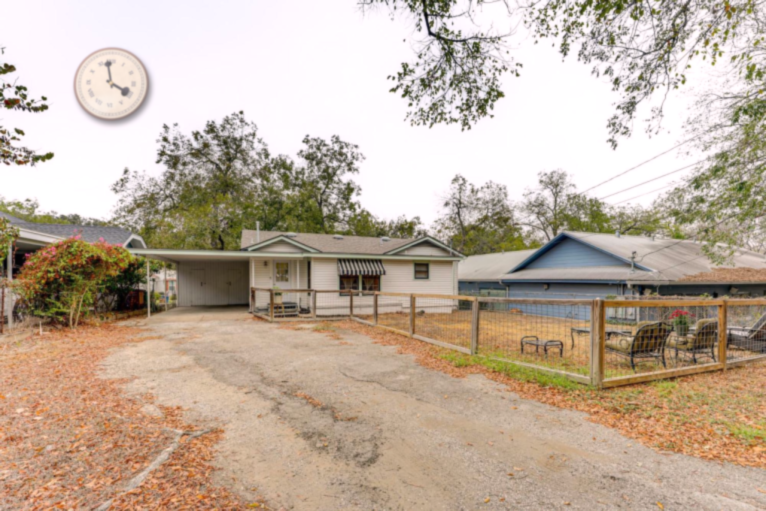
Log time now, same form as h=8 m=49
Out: h=3 m=58
